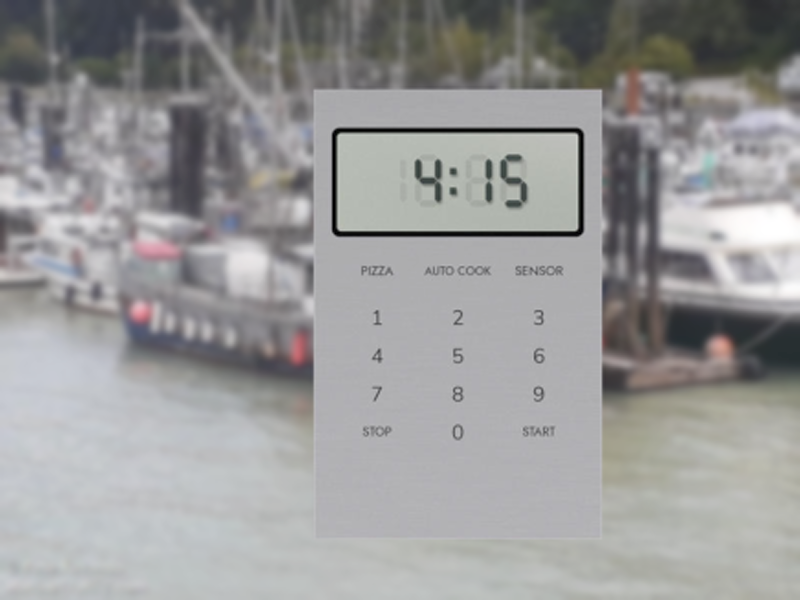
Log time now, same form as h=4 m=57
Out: h=4 m=15
